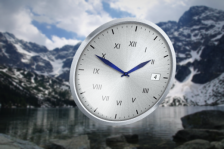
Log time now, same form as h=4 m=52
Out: h=1 m=49
